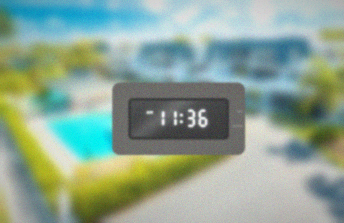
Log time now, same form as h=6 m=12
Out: h=11 m=36
